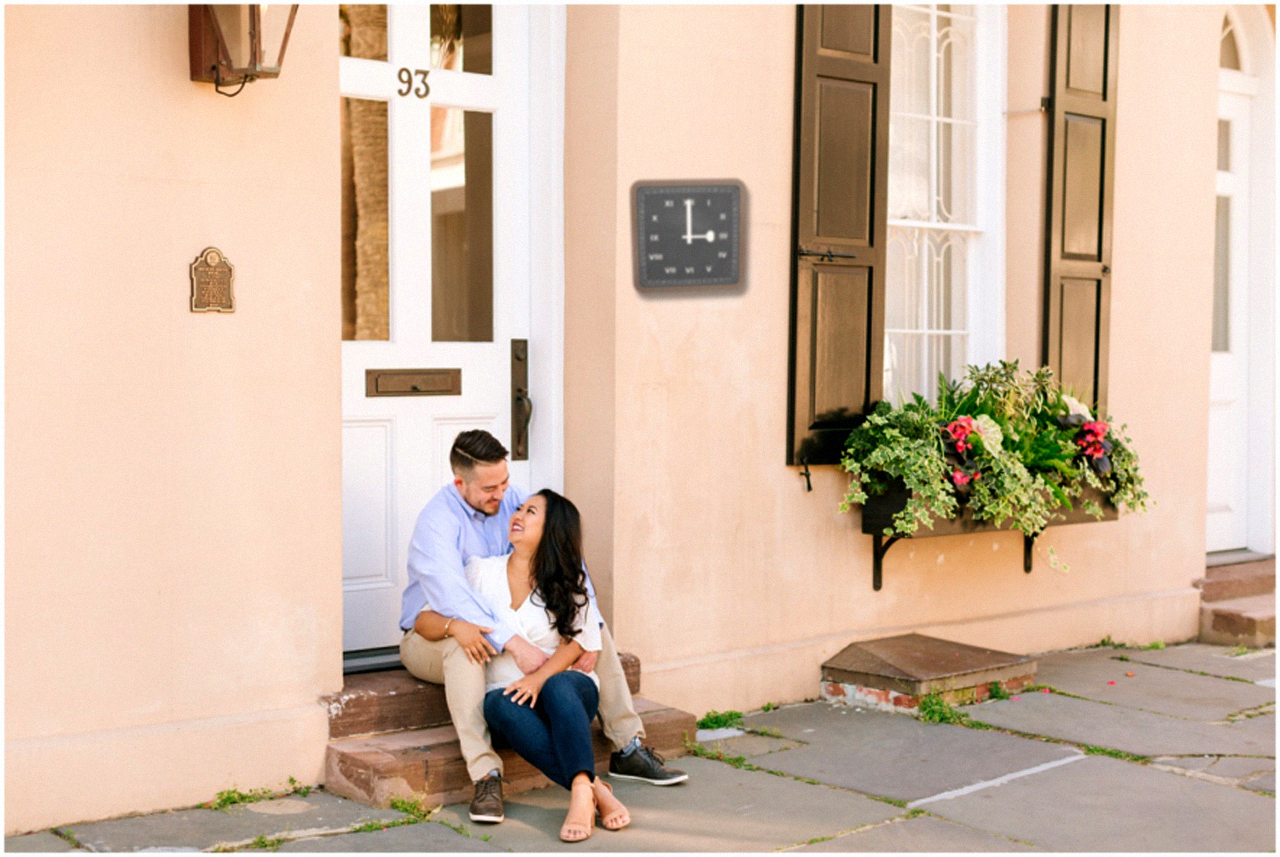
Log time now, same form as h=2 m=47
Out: h=3 m=0
